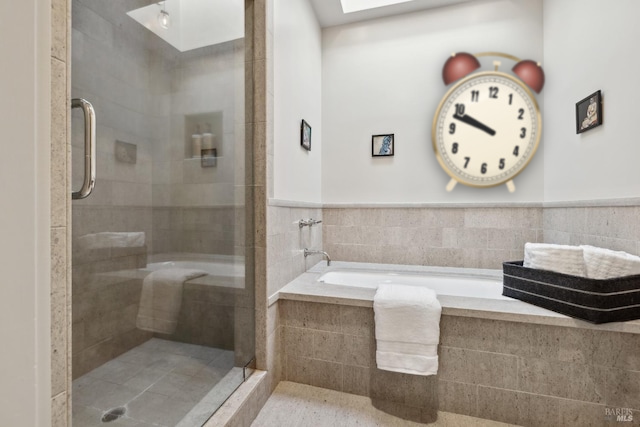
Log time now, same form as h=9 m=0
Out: h=9 m=48
